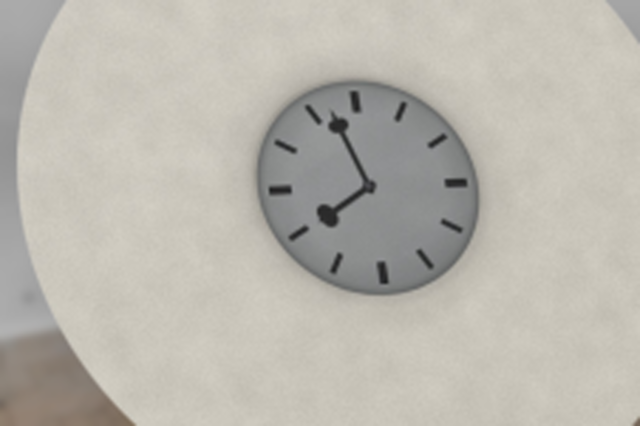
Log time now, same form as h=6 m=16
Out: h=7 m=57
